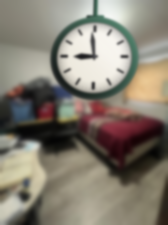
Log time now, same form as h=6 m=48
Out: h=8 m=59
